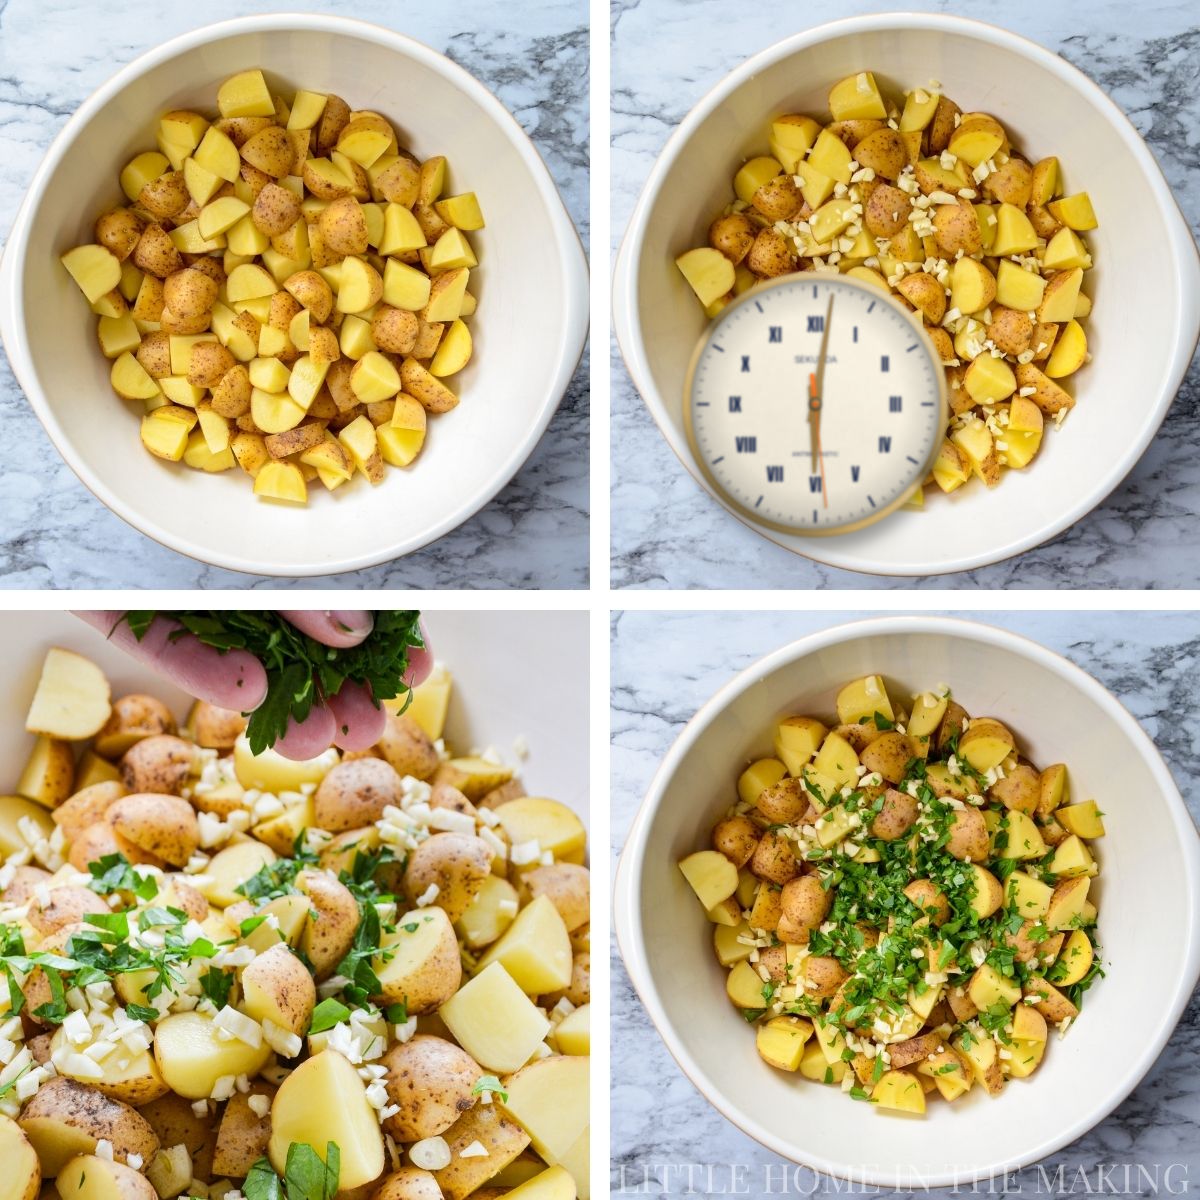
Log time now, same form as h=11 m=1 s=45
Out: h=6 m=1 s=29
